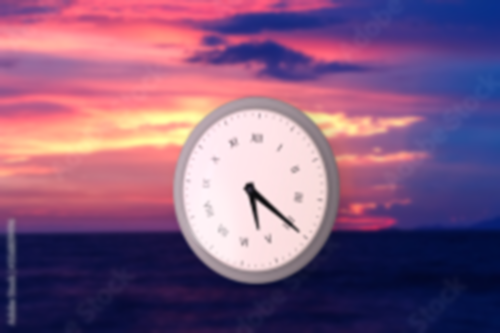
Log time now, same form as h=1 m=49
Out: h=5 m=20
